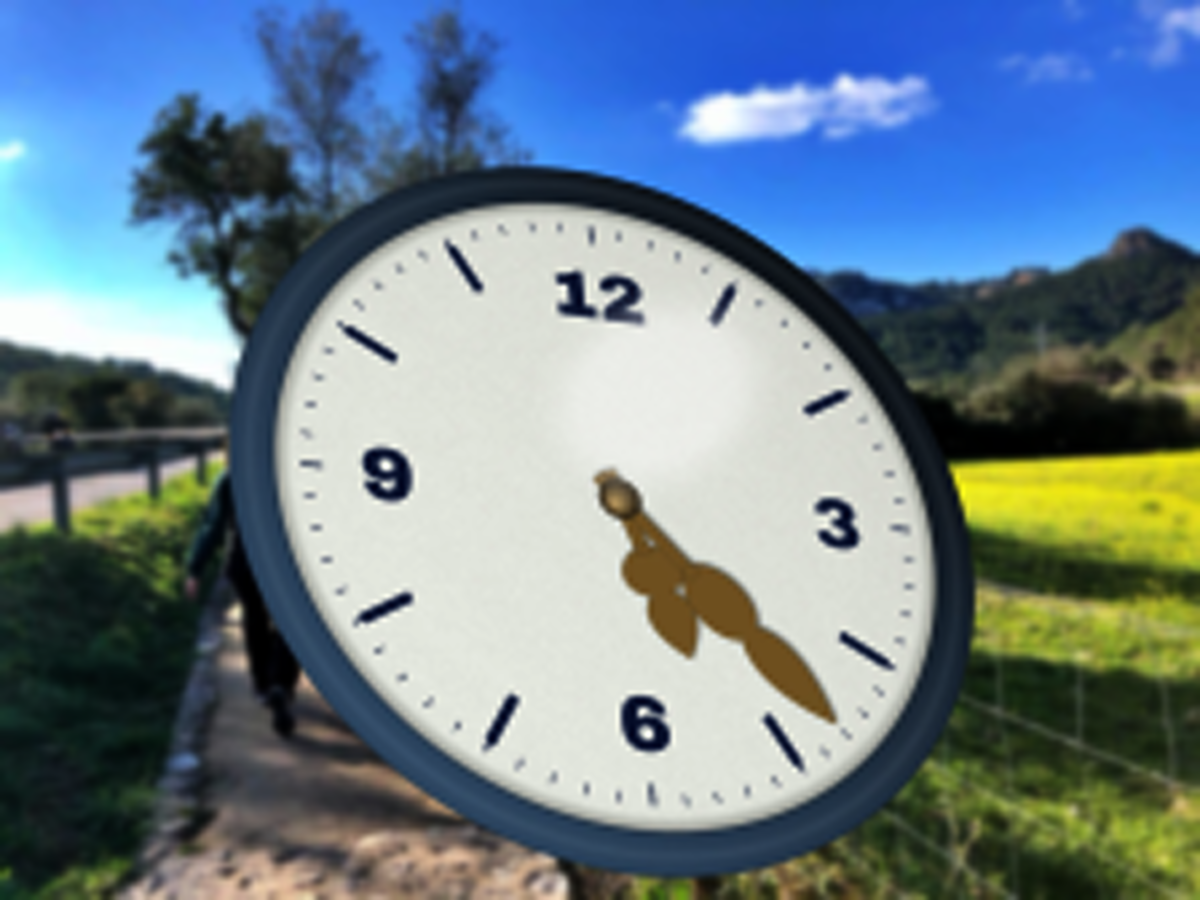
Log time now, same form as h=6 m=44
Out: h=5 m=23
